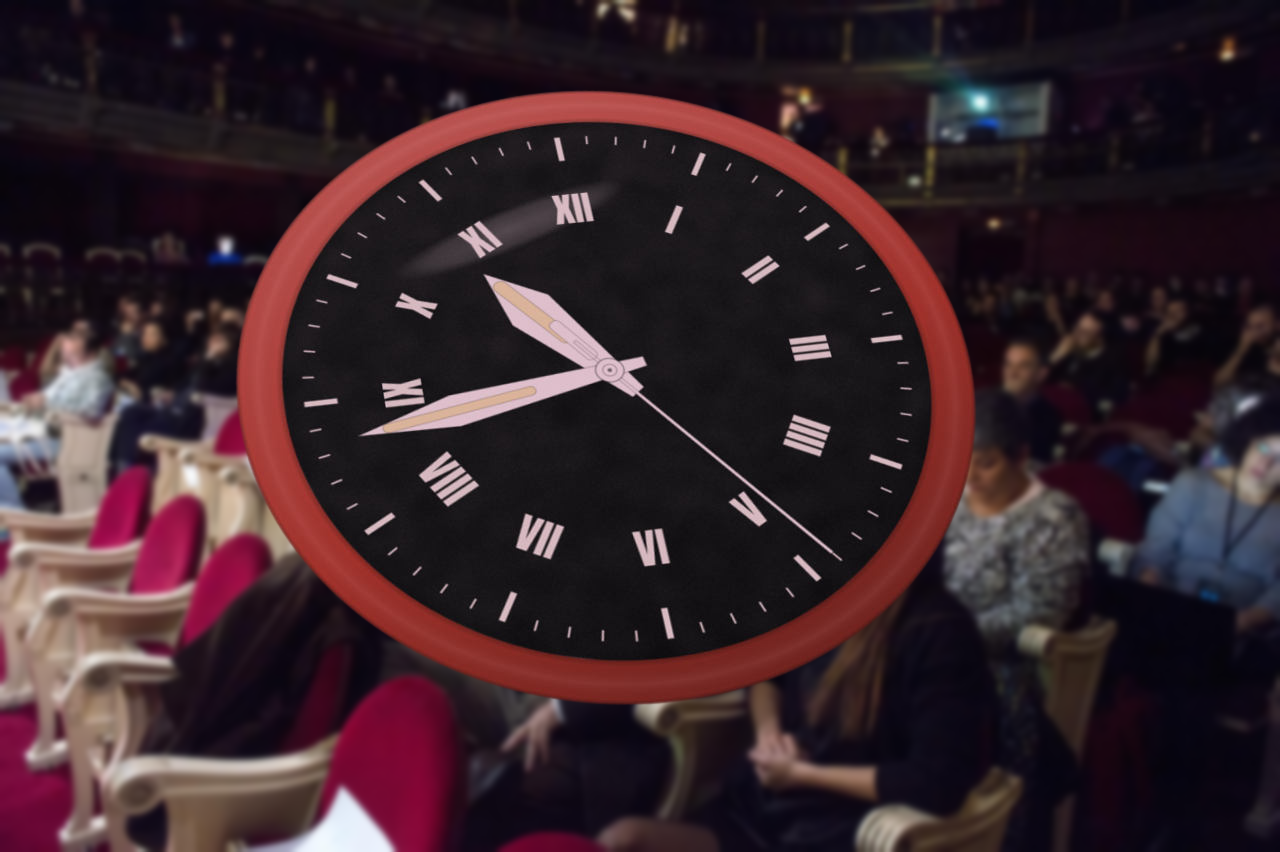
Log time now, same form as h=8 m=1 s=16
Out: h=10 m=43 s=24
